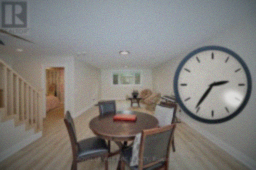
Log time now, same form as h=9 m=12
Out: h=2 m=36
